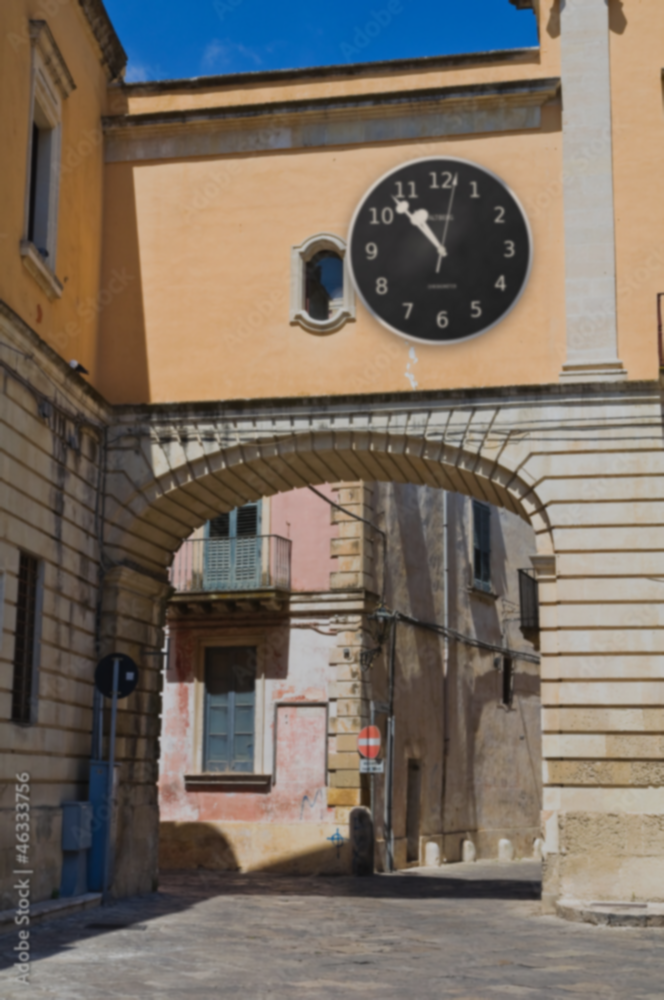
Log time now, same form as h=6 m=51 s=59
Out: h=10 m=53 s=2
